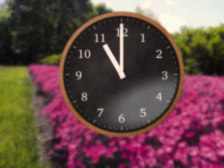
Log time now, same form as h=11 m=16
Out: h=11 m=0
